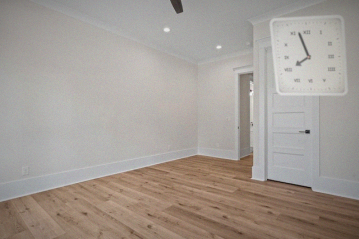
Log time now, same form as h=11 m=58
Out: h=7 m=57
